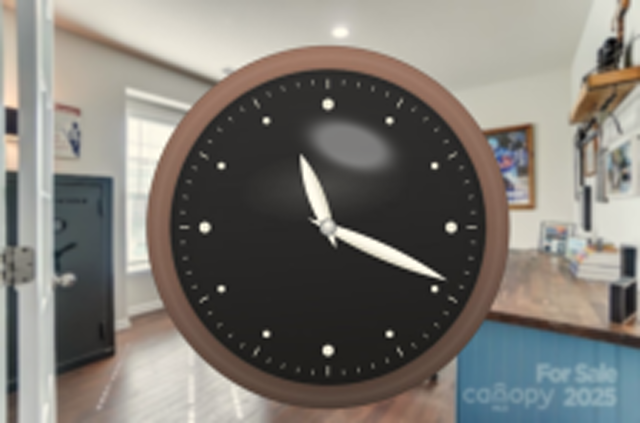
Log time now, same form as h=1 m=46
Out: h=11 m=19
